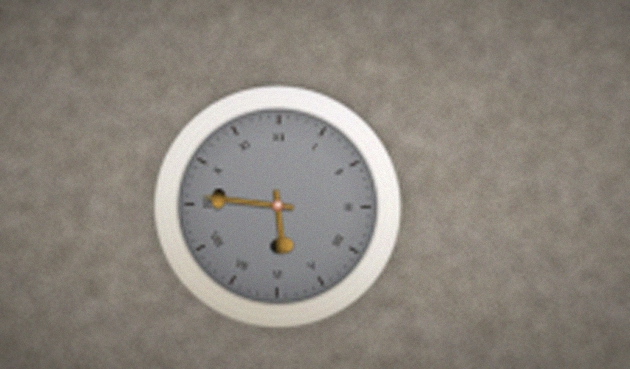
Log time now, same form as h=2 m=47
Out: h=5 m=46
